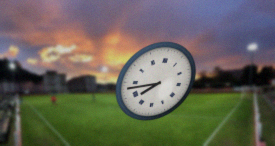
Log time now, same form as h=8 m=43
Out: h=7 m=43
